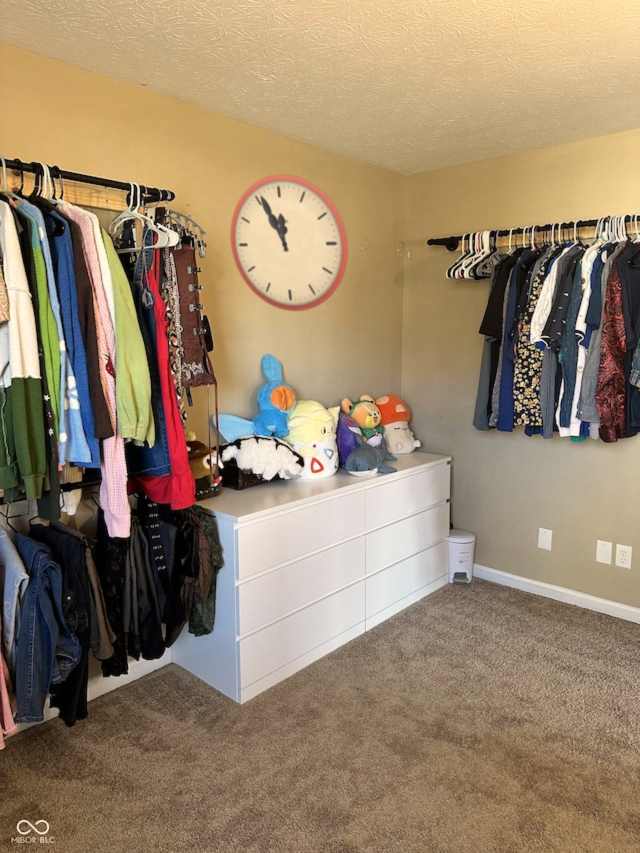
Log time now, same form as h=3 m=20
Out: h=11 m=56
